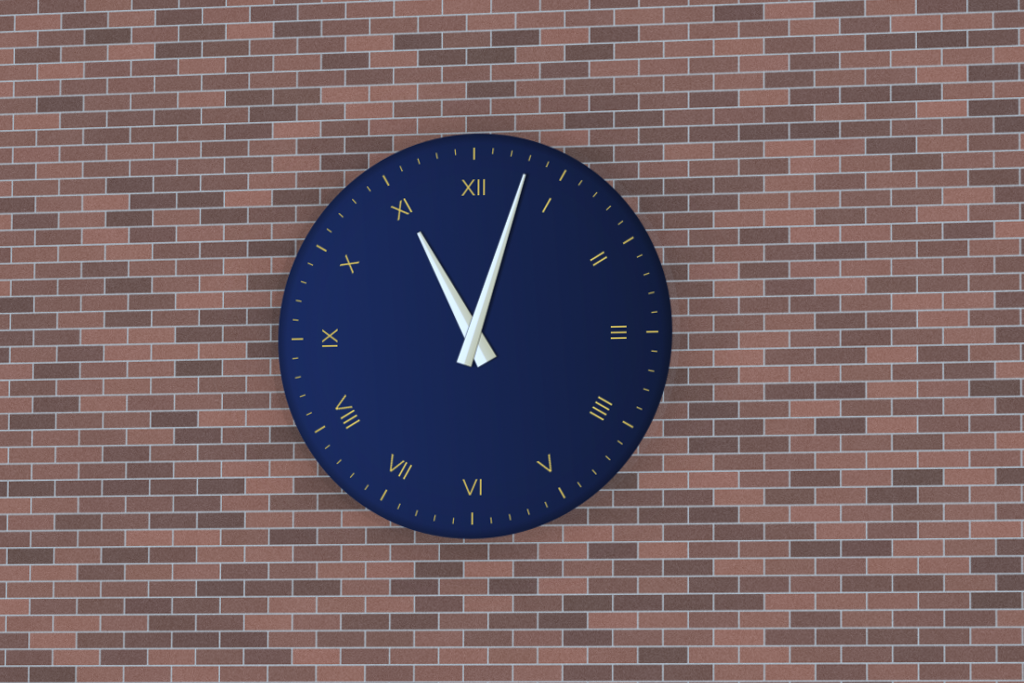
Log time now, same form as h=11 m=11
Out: h=11 m=3
